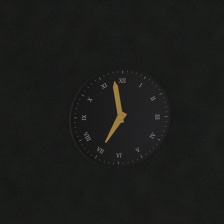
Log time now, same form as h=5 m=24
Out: h=6 m=58
